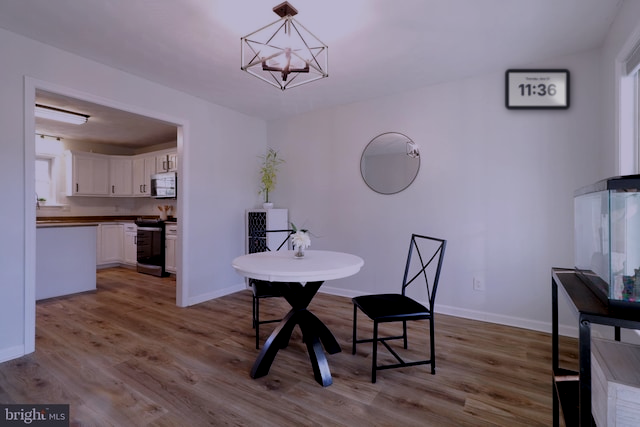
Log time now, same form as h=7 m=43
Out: h=11 m=36
